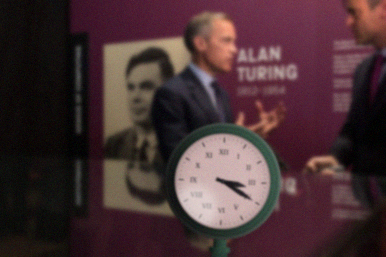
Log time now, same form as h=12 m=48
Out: h=3 m=20
